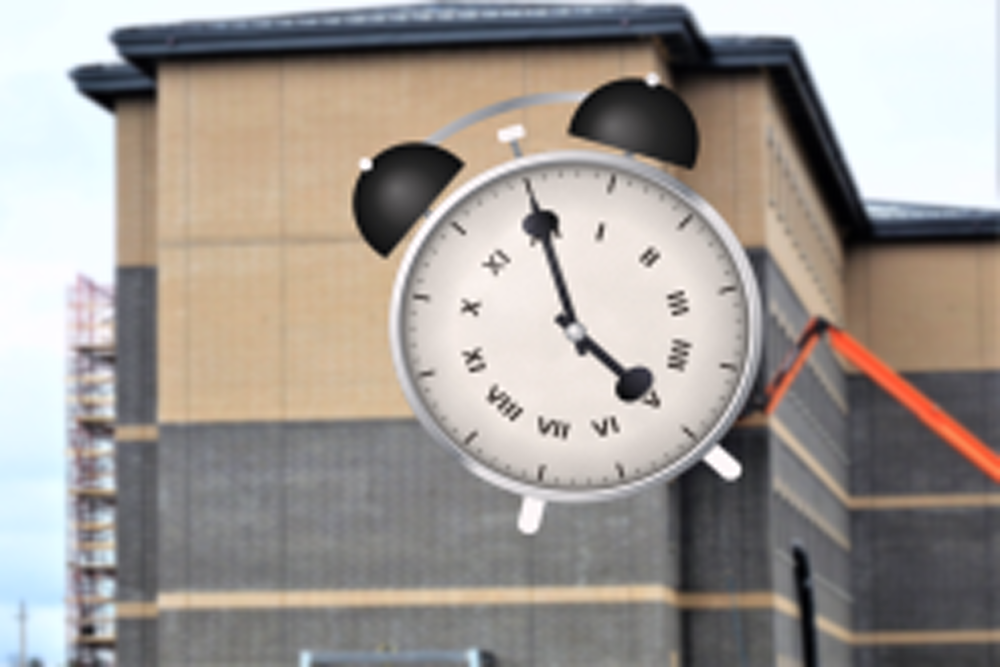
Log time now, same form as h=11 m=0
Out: h=5 m=0
